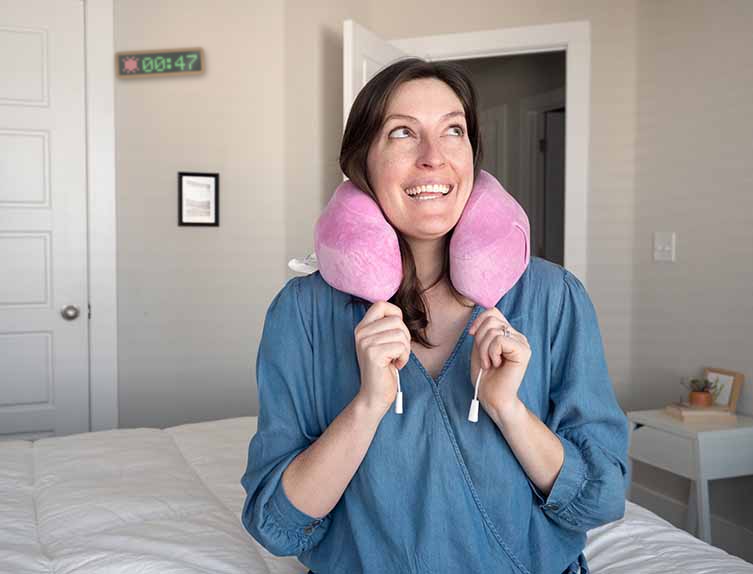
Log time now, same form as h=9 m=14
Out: h=0 m=47
